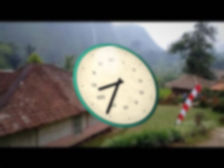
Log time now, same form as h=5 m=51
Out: h=8 m=36
